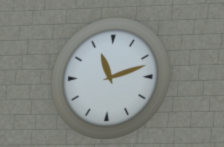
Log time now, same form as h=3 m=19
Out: h=11 m=12
